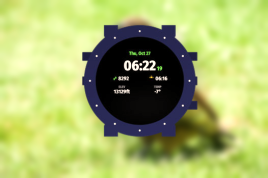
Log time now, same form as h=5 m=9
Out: h=6 m=22
